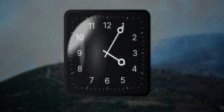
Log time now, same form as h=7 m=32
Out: h=4 m=5
